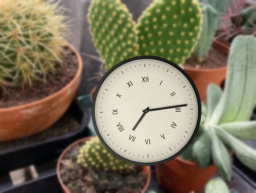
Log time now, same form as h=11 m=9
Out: h=7 m=14
